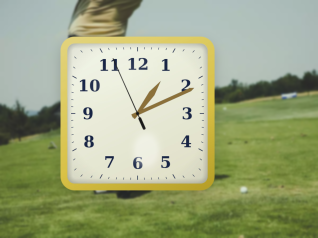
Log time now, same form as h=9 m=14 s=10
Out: h=1 m=10 s=56
